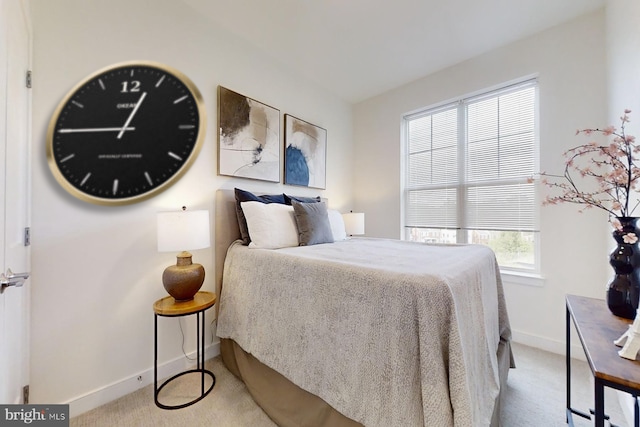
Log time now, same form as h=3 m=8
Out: h=12 m=45
